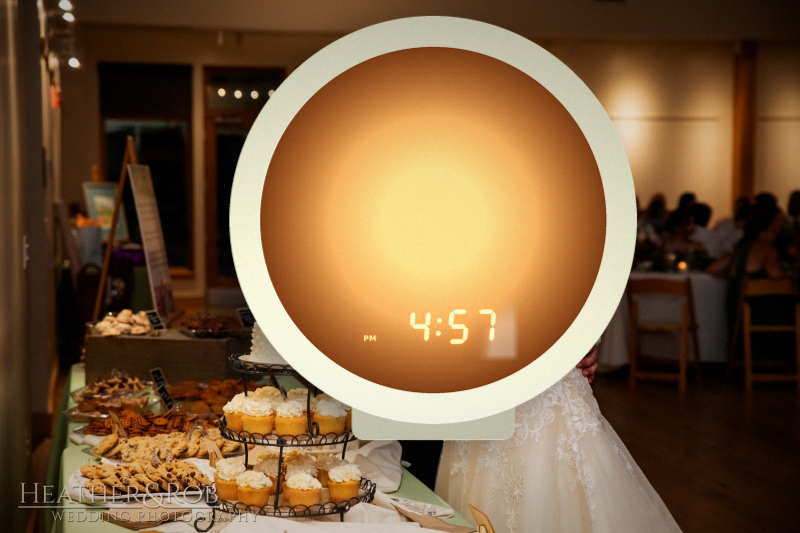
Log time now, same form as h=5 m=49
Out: h=4 m=57
